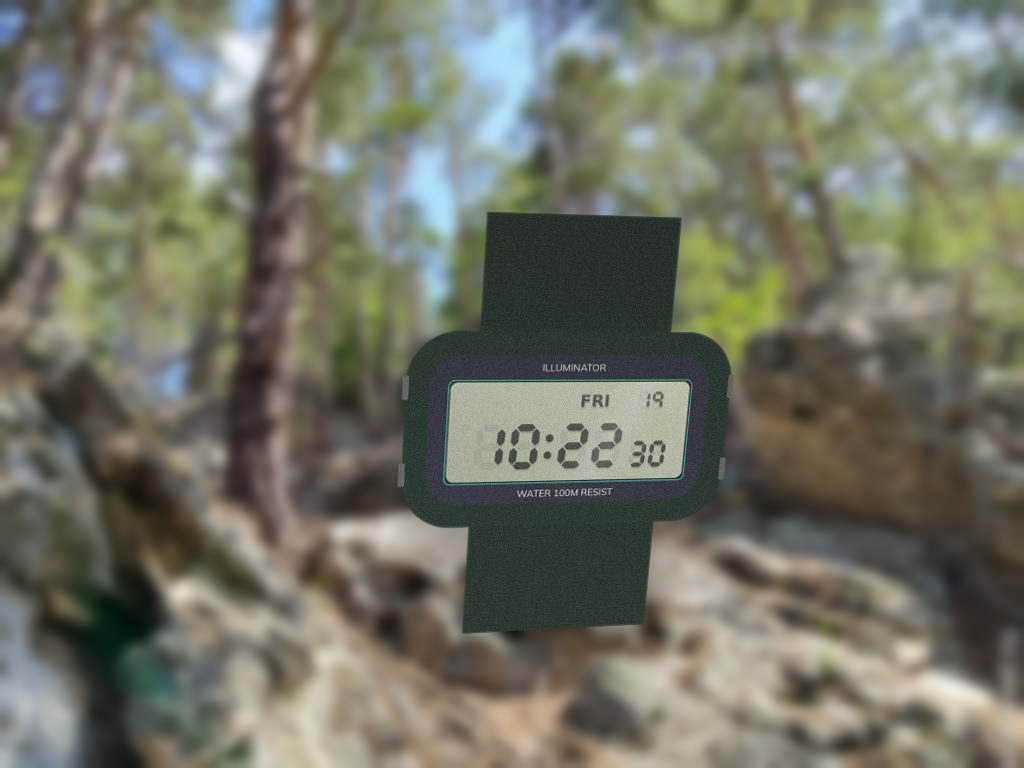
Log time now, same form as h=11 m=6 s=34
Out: h=10 m=22 s=30
